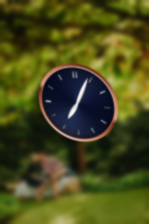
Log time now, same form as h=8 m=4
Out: h=7 m=4
